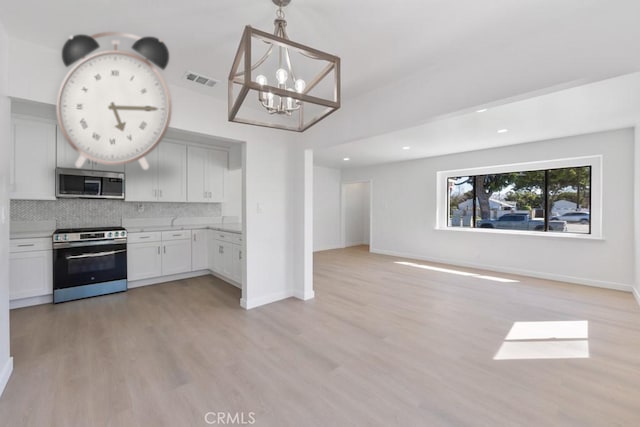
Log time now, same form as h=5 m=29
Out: h=5 m=15
